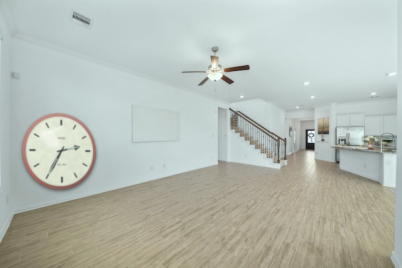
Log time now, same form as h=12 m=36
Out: h=2 m=35
